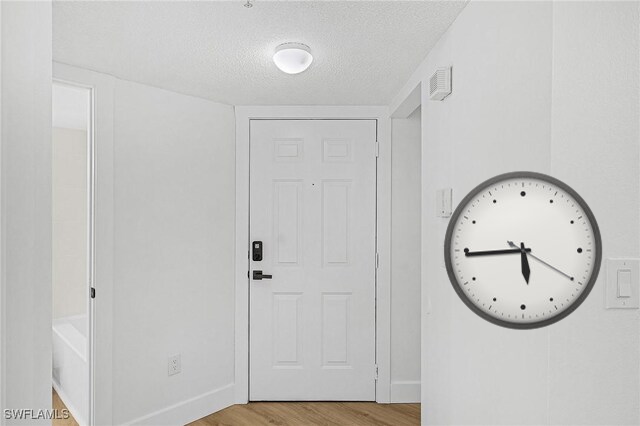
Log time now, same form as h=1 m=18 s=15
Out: h=5 m=44 s=20
